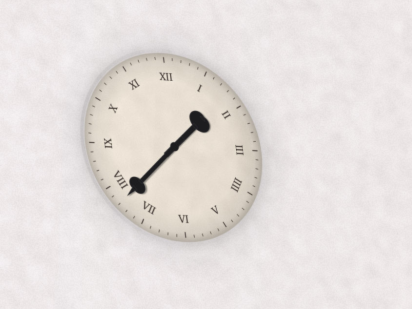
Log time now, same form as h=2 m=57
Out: h=1 m=38
